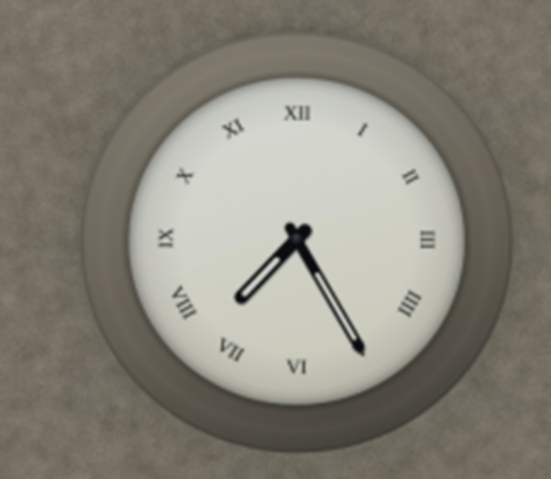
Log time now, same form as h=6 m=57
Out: h=7 m=25
